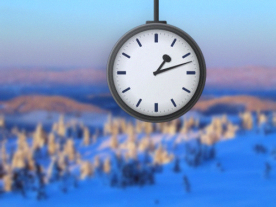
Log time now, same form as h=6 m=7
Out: h=1 m=12
